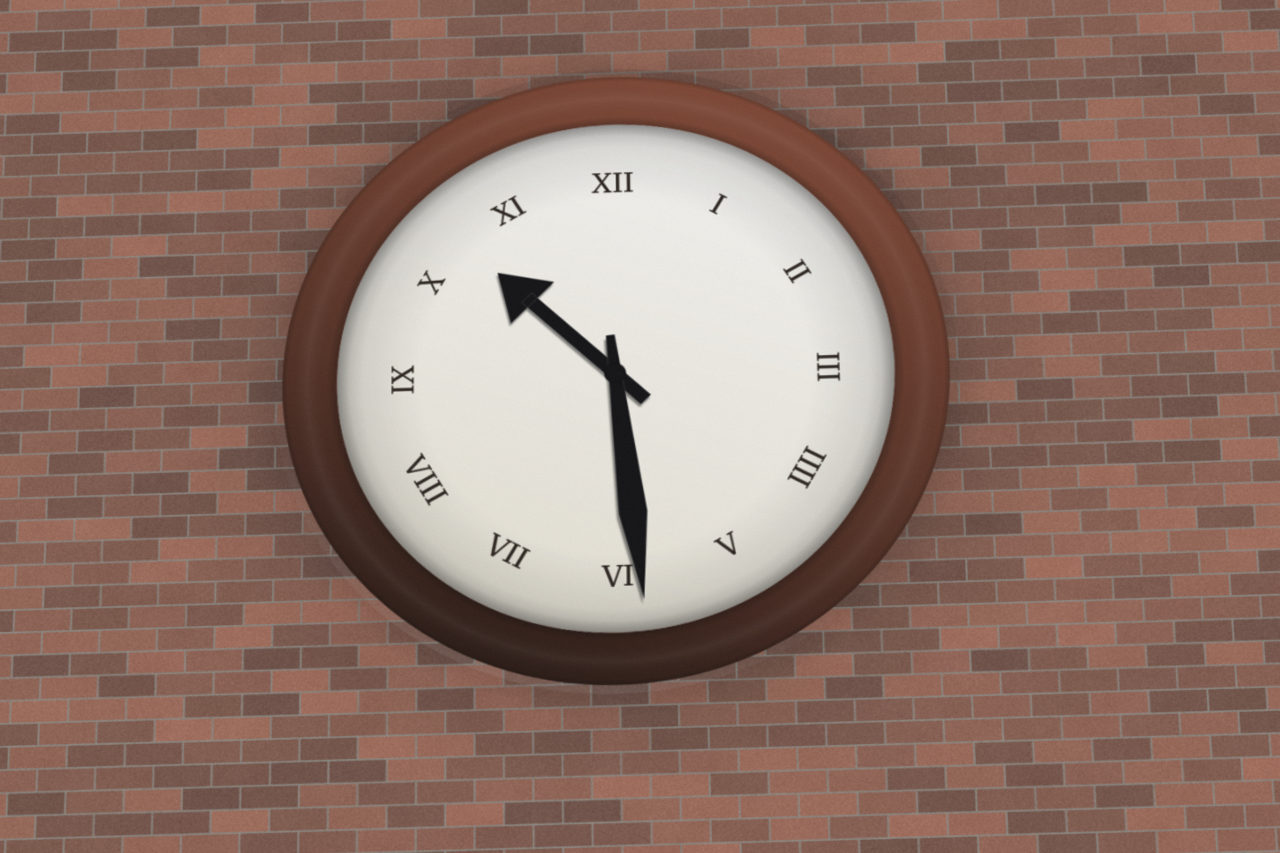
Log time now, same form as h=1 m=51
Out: h=10 m=29
